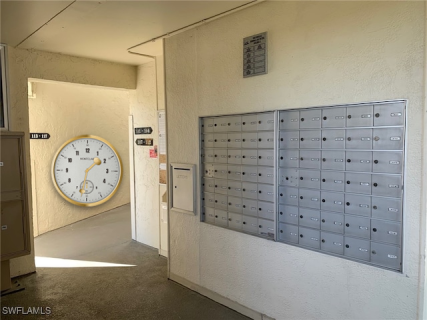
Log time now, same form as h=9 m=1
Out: h=1 m=32
